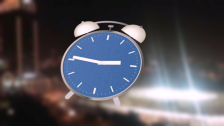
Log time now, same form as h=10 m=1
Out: h=2 m=46
